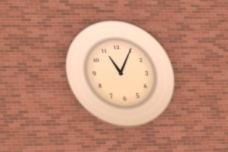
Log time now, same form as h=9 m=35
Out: h=11 m=5
